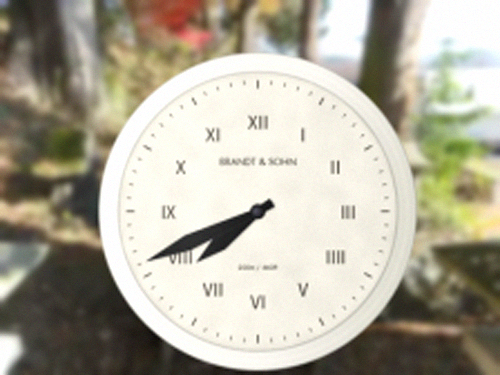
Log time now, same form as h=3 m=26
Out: h=7 m=41
